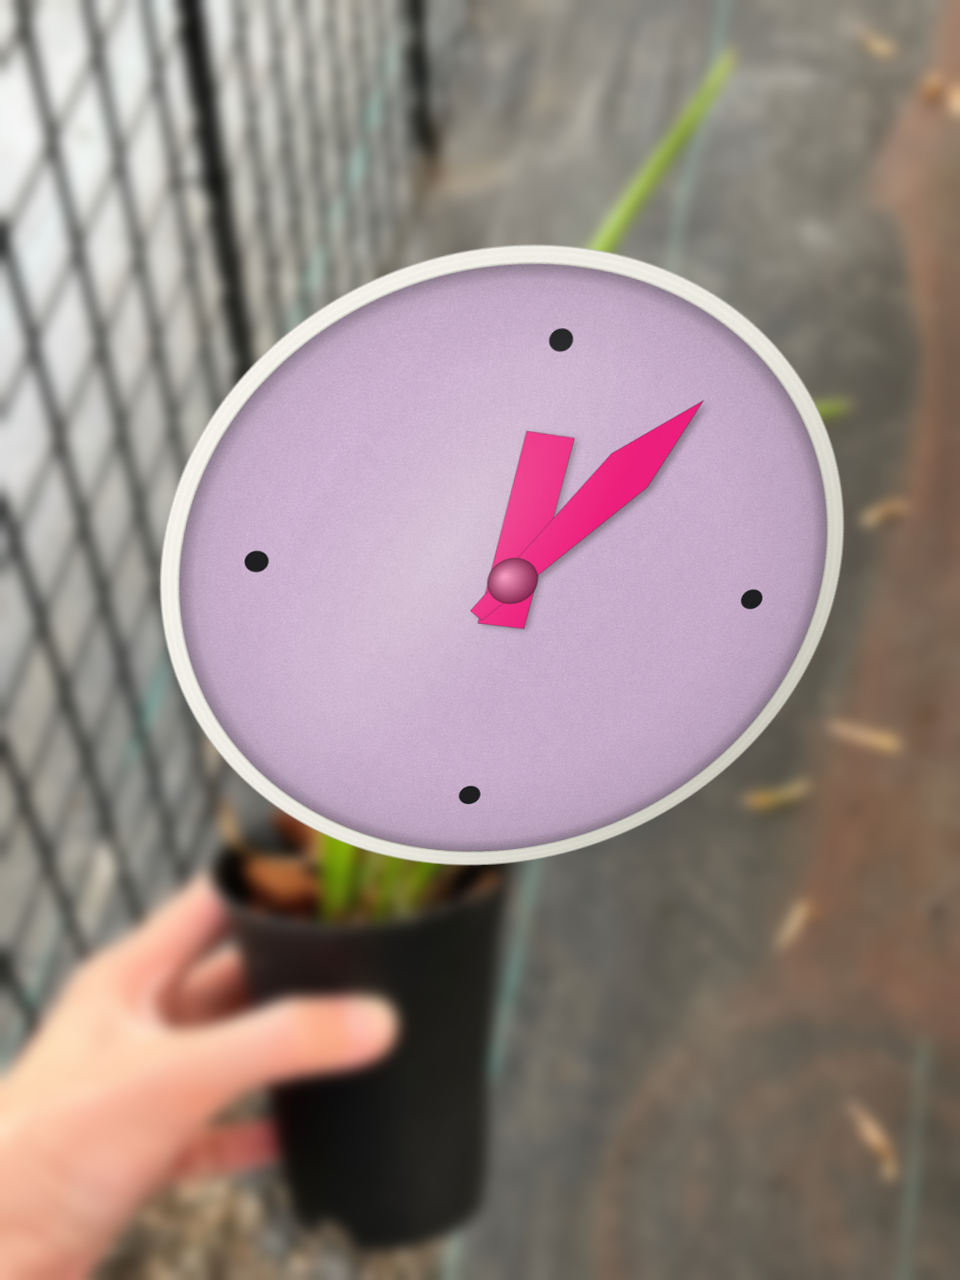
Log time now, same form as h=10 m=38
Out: h=12 m=6
